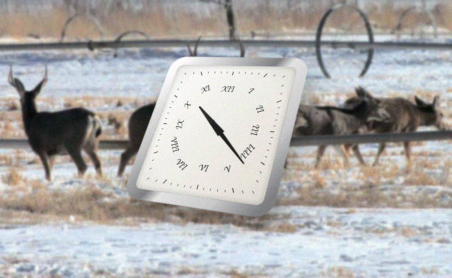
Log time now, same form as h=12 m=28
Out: h=10 m=22
